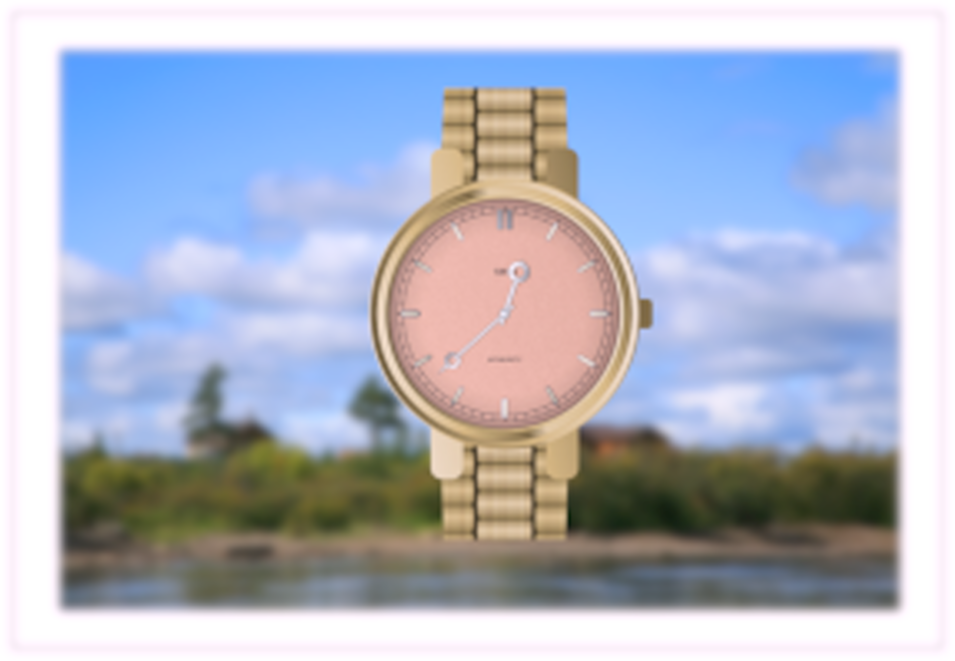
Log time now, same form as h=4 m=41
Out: h=12 m=38
